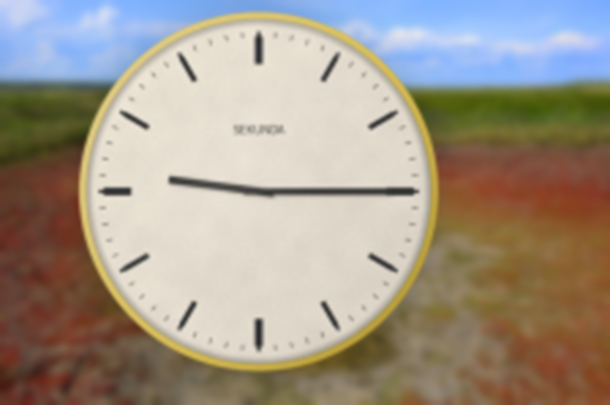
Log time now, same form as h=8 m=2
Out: h=9 m=15
